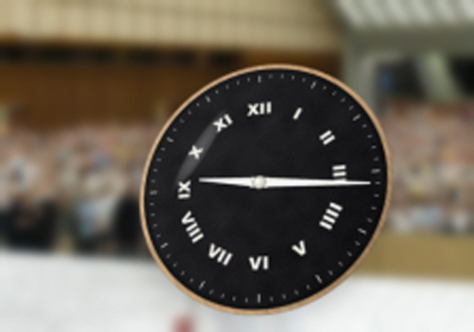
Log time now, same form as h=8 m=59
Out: h=9 m=16
